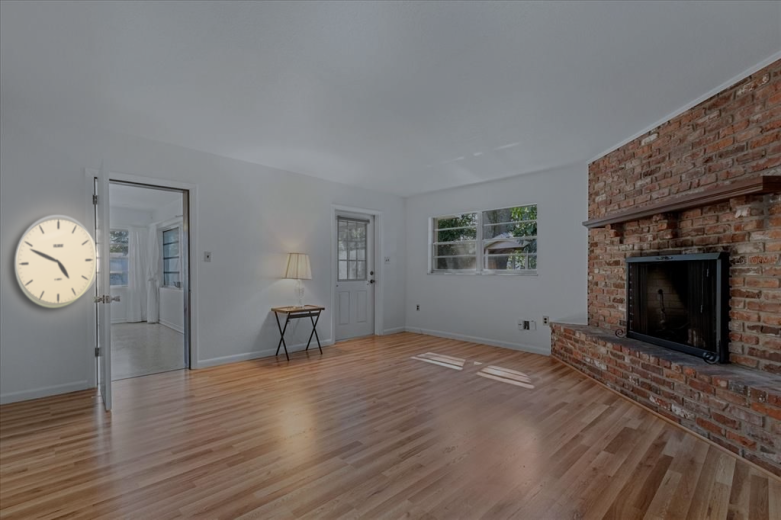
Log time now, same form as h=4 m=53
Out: h=4 m=49
